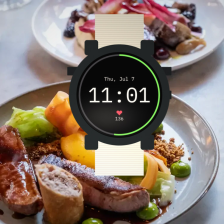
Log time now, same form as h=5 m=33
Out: h=11 m=1
